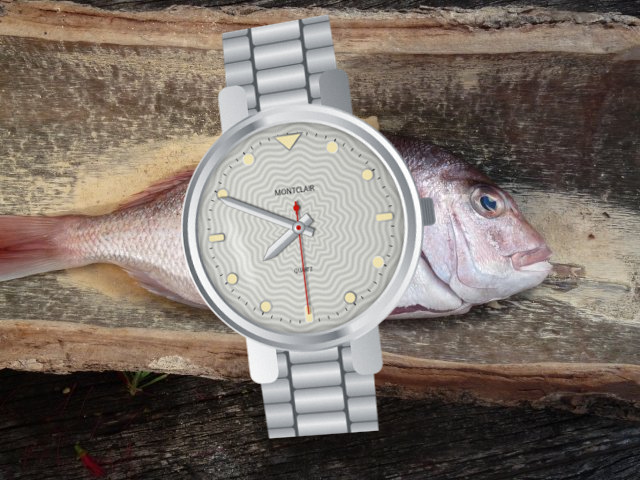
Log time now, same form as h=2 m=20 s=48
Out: h=7 m=49 s=30
